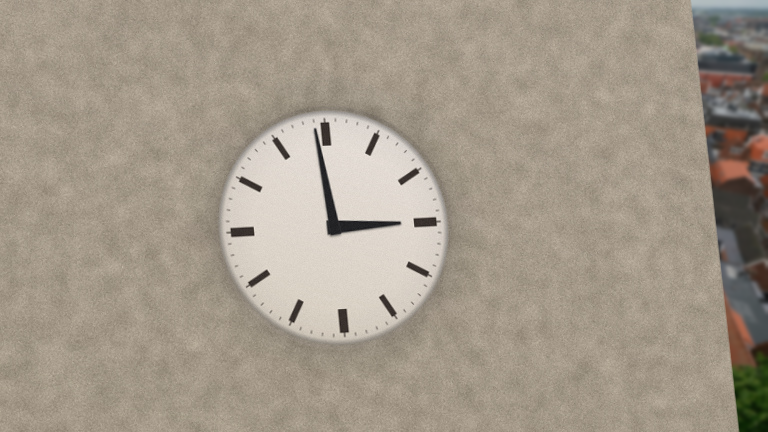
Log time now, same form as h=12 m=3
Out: h=2 m=59
